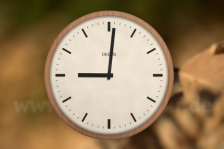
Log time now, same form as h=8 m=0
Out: h=9 m=1
